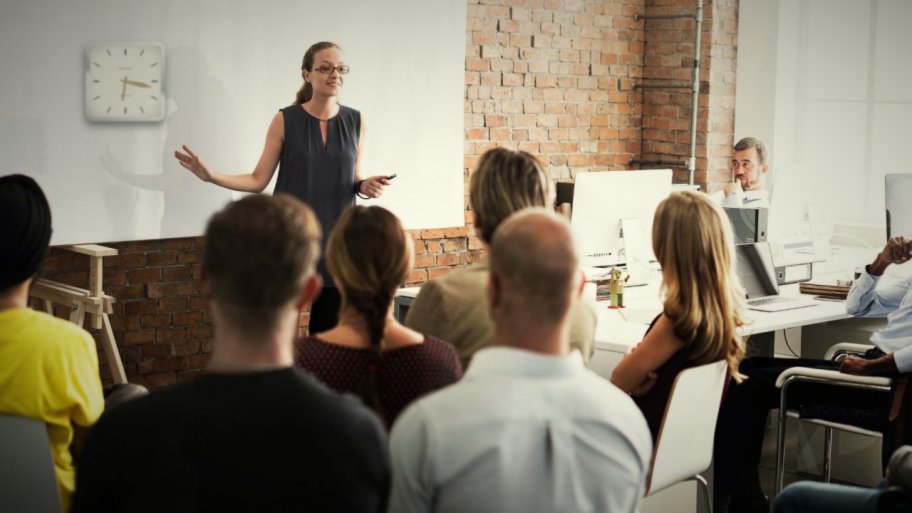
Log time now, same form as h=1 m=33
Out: h=6 m=17
